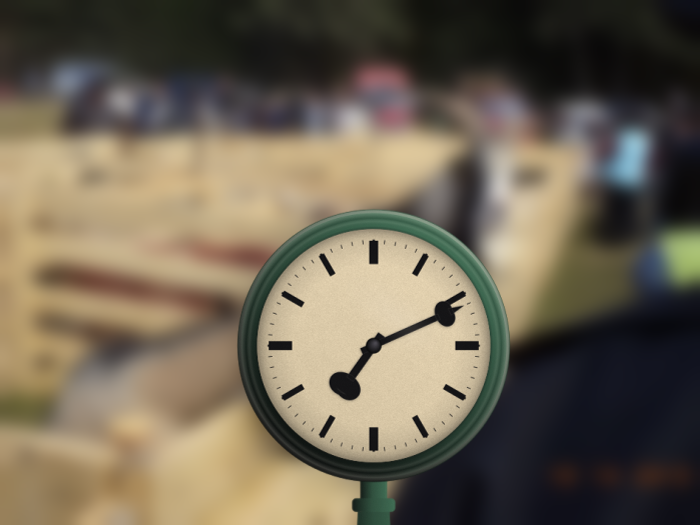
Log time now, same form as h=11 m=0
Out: h=7 m=11
